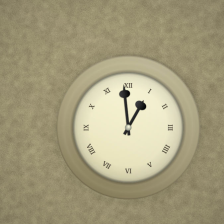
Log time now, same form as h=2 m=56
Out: h=12 m=59
